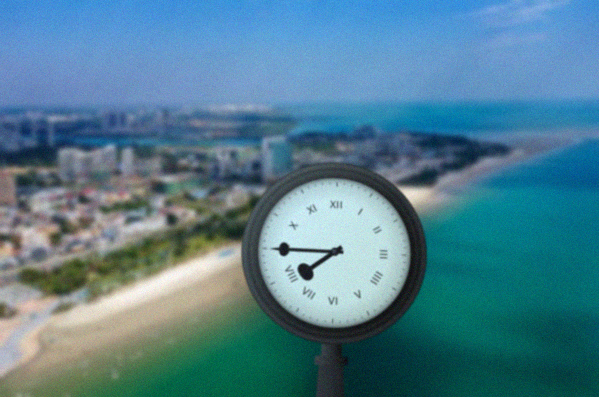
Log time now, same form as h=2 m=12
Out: h=7 m=45
